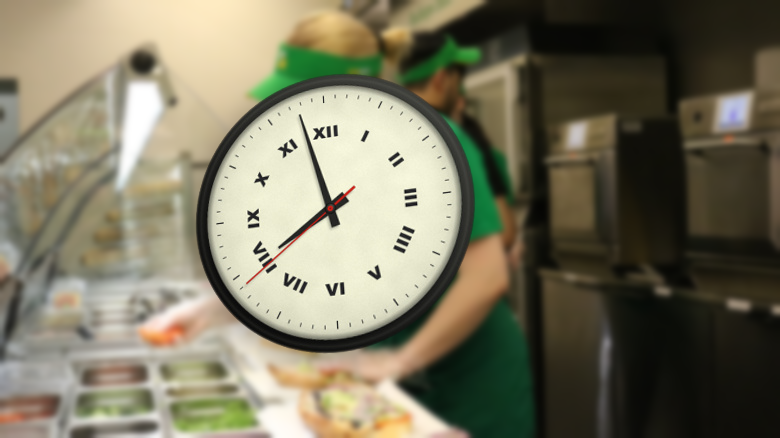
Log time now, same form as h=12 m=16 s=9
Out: h=7 m=57 s=39
